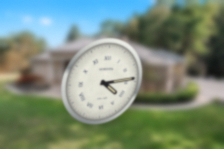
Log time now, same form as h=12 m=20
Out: h=4 m=14
